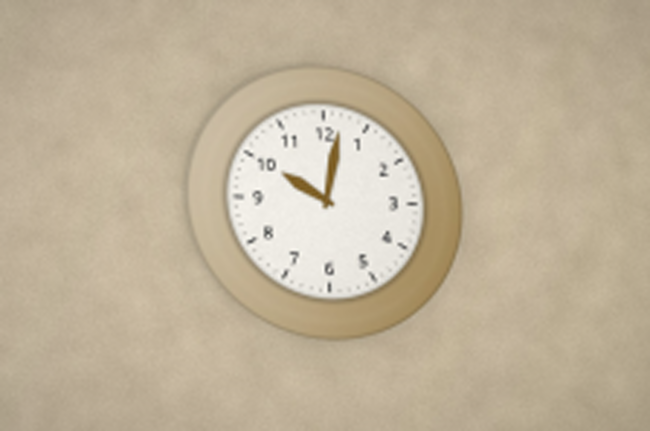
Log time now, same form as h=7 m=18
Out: h=10 m=2
